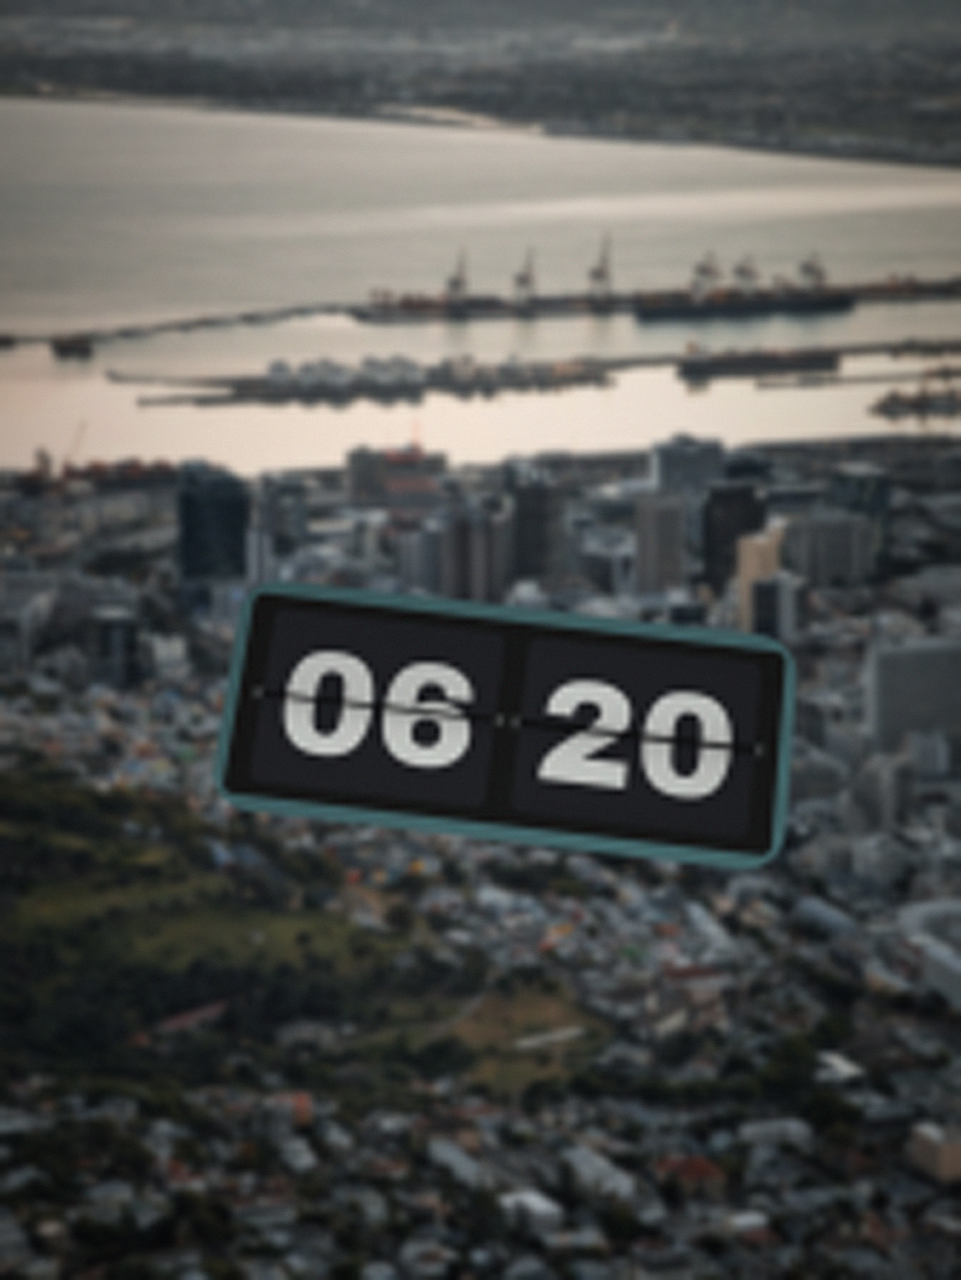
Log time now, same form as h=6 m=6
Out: h=6 m=20
